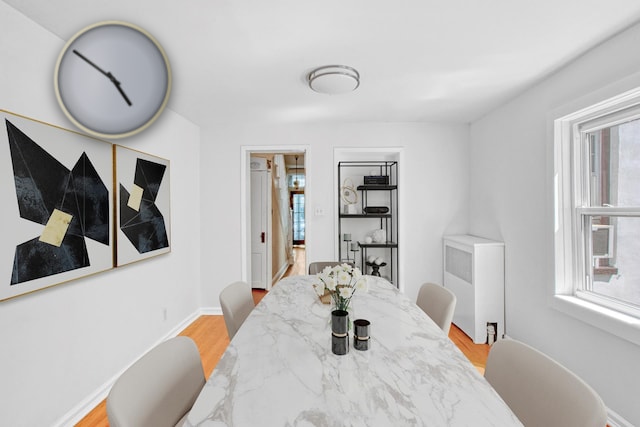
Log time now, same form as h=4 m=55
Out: h=4 m=51
